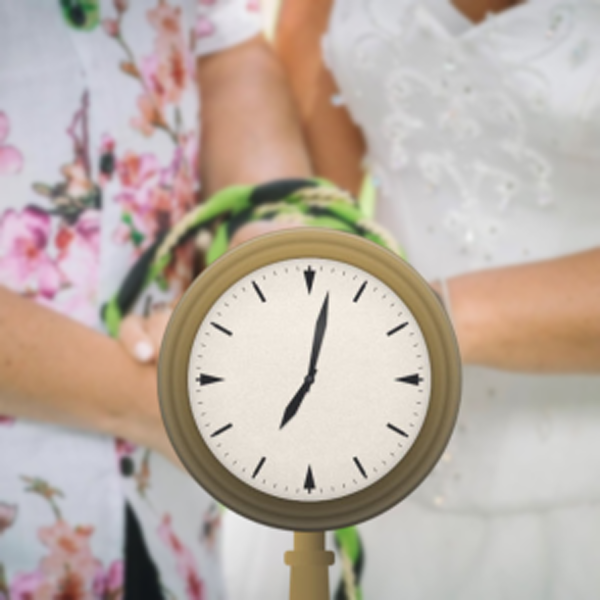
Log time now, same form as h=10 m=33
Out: h=7 m=2
